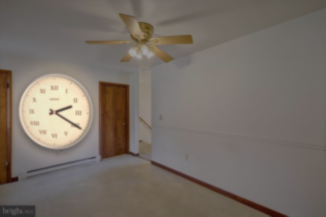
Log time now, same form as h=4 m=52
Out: h=2 m=20
